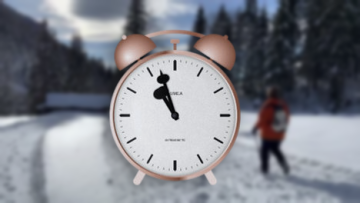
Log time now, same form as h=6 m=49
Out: h=10 m=57
